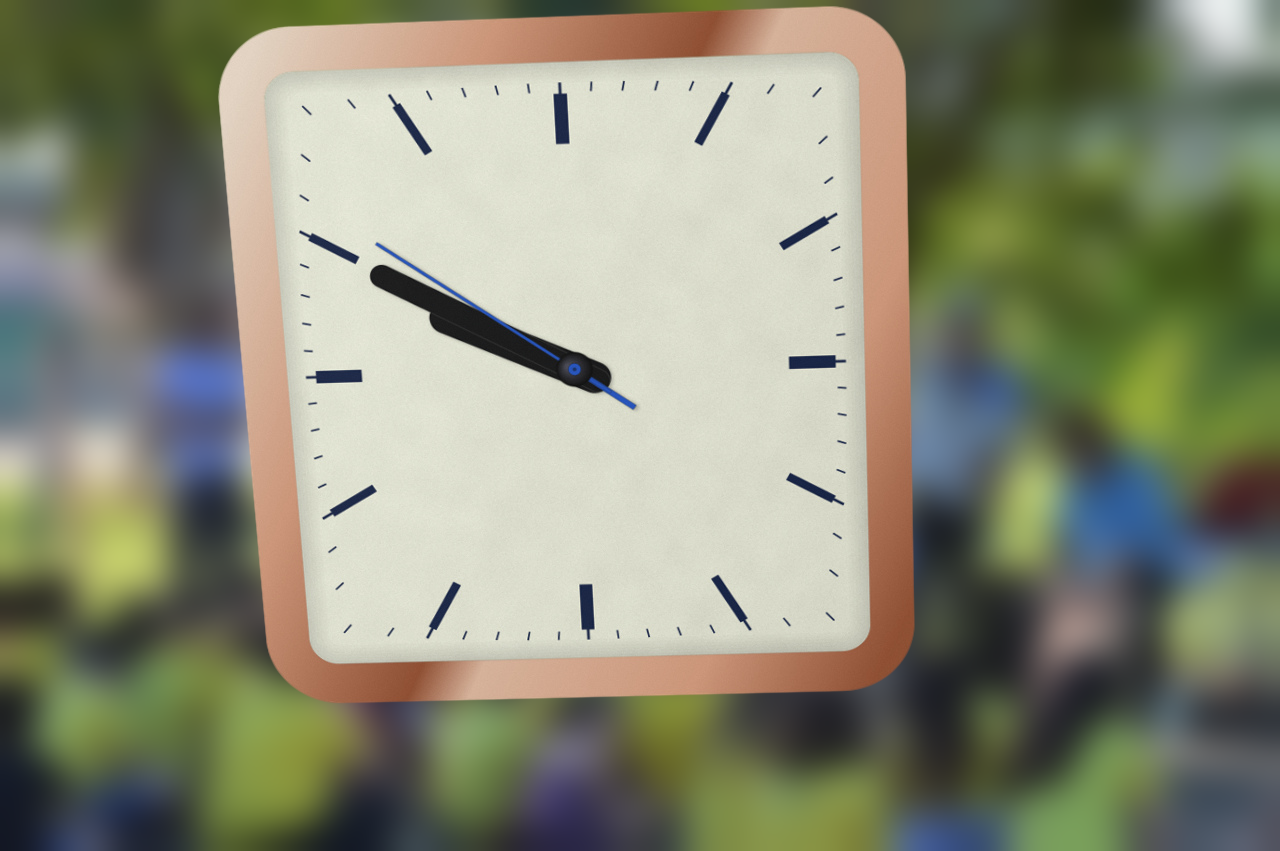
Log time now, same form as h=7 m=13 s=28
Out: h=9 m=49 s=51
